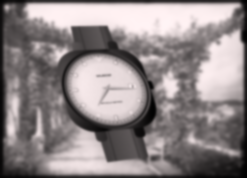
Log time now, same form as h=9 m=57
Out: h=7 m=16
